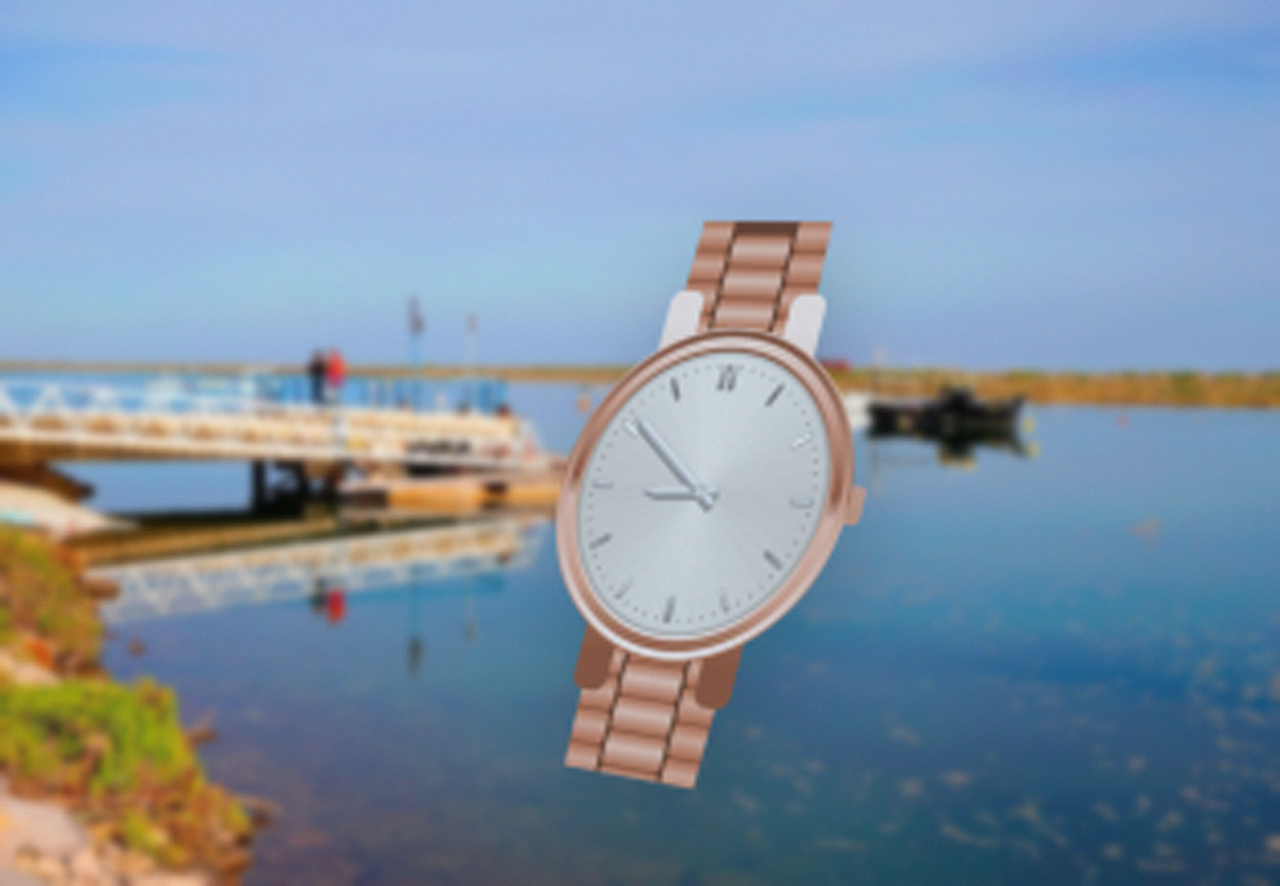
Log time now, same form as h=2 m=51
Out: h=8 m=51
